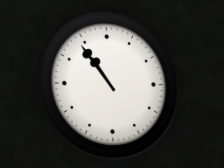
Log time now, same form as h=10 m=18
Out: h=10 m=54
